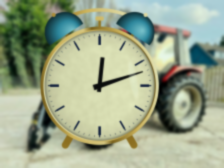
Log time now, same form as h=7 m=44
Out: h=12 m=12
